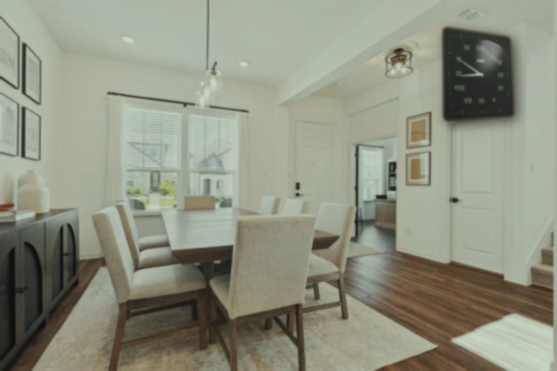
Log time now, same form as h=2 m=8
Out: h=8 m=50
